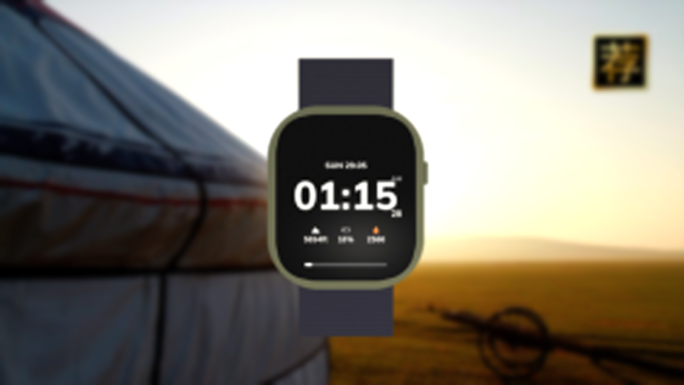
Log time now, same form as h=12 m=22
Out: h=1 m=15
